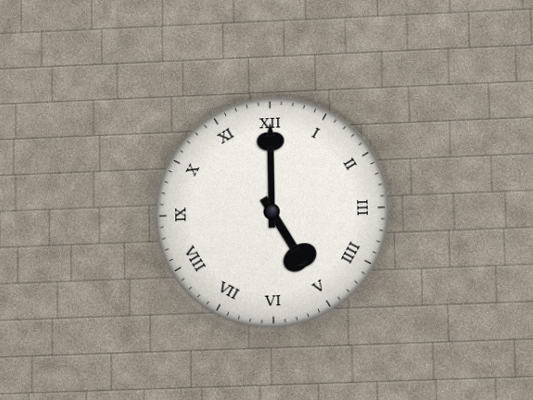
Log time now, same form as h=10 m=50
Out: h=5 m=0
